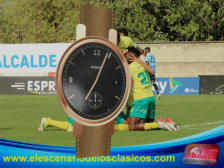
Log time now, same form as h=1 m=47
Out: h=7 m=4
